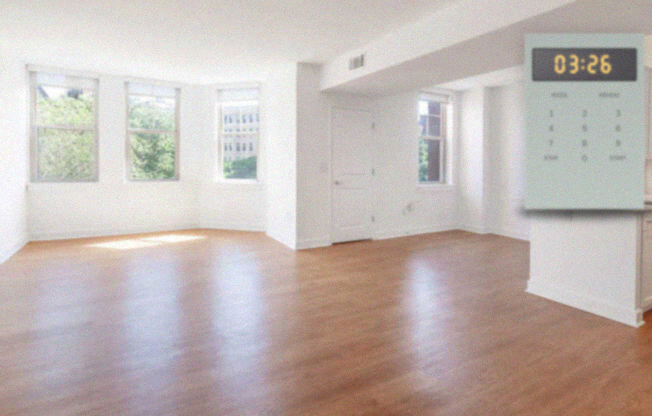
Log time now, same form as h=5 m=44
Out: h=3 m=26
